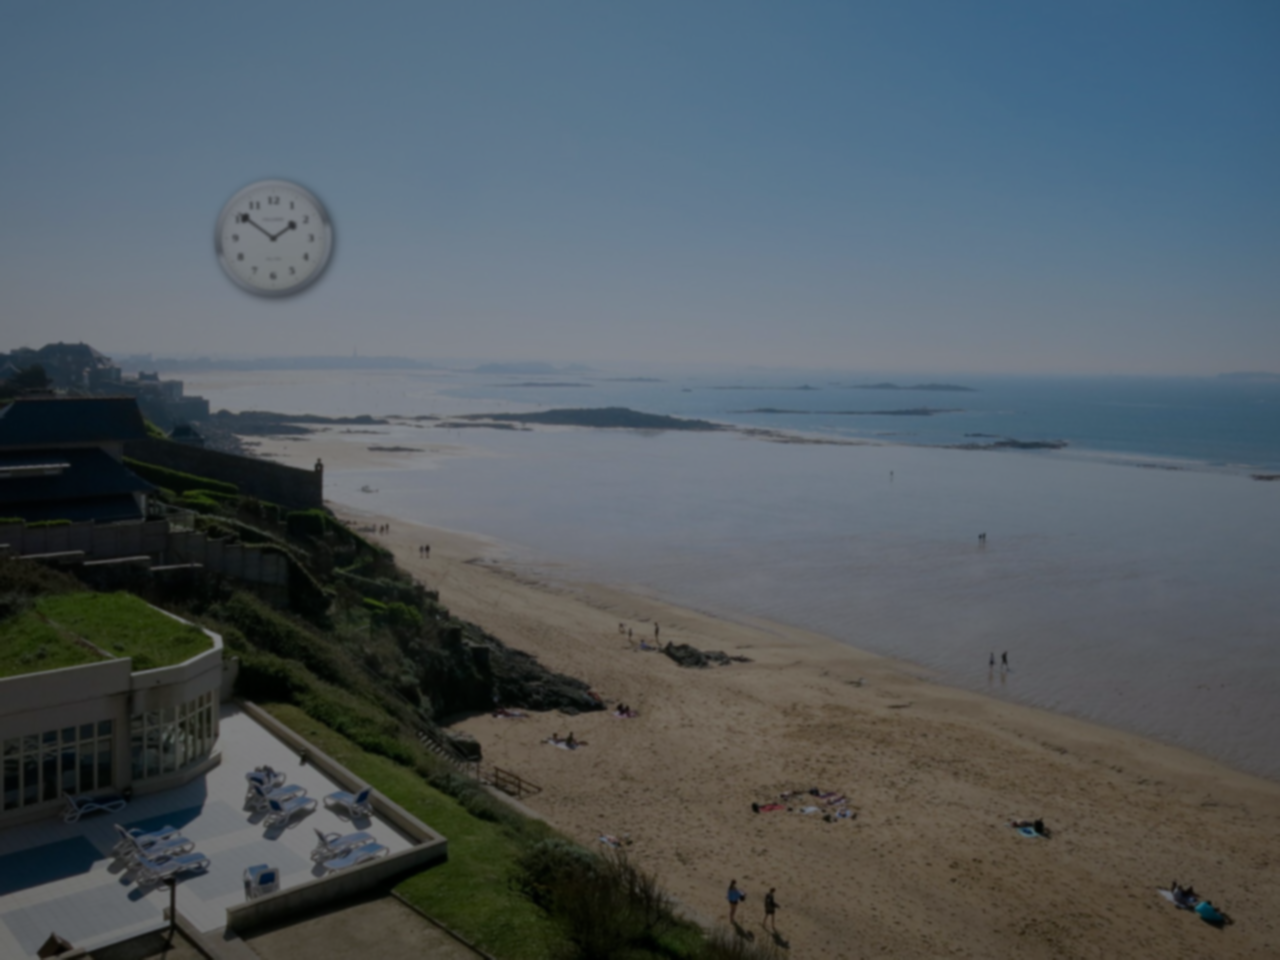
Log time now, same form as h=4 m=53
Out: h=1 m=51
